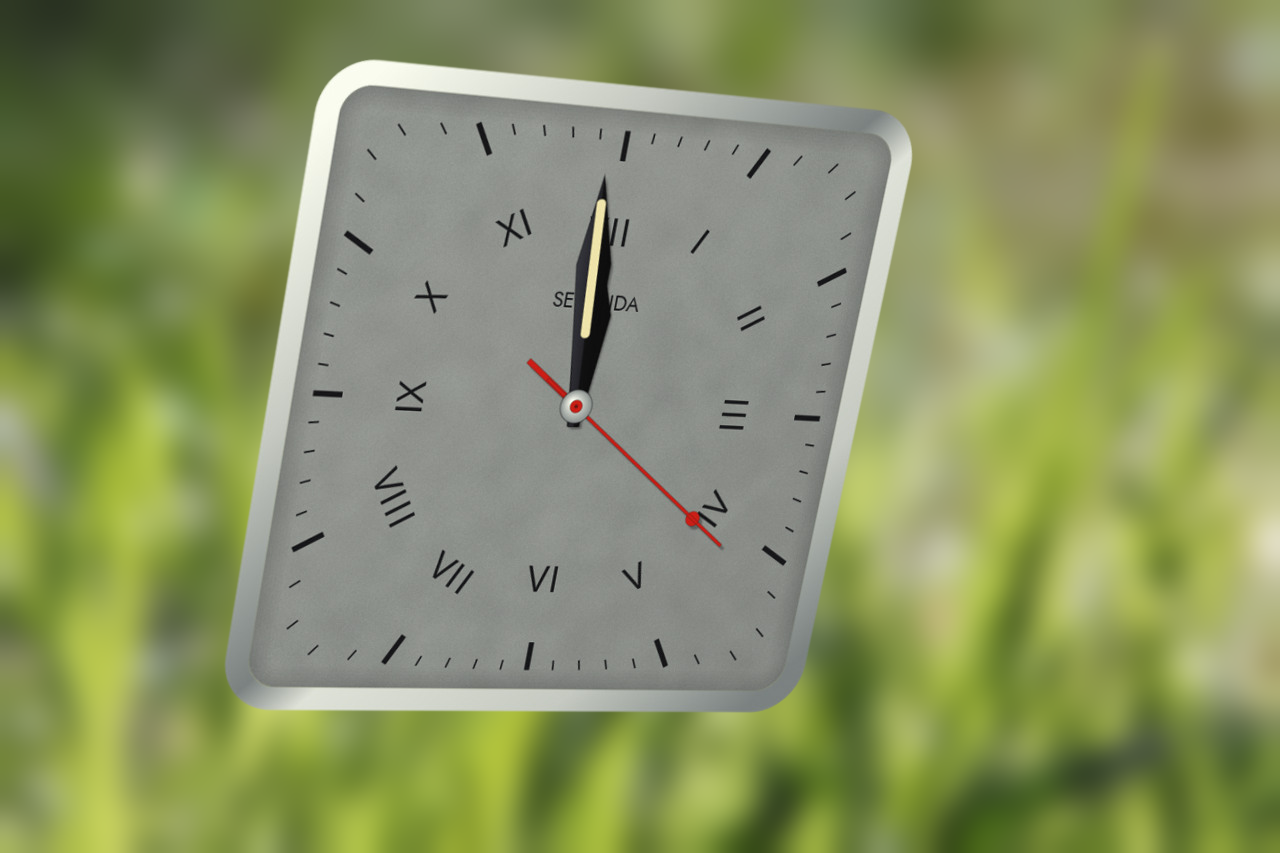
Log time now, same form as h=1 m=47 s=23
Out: h=11 m=59 s=21
